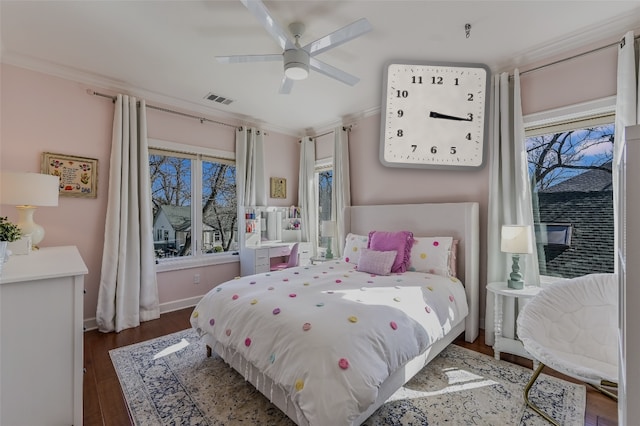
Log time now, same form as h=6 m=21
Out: h=3 m=16
